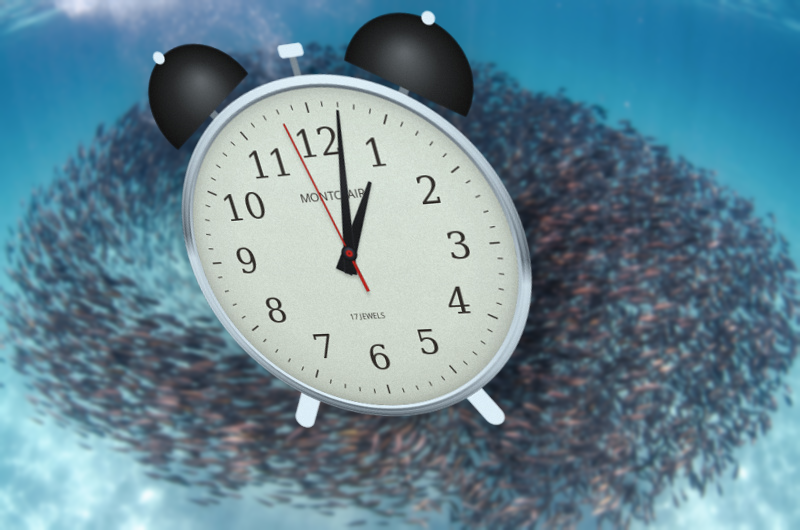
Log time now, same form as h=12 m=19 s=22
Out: h=1 m=1 s=58
